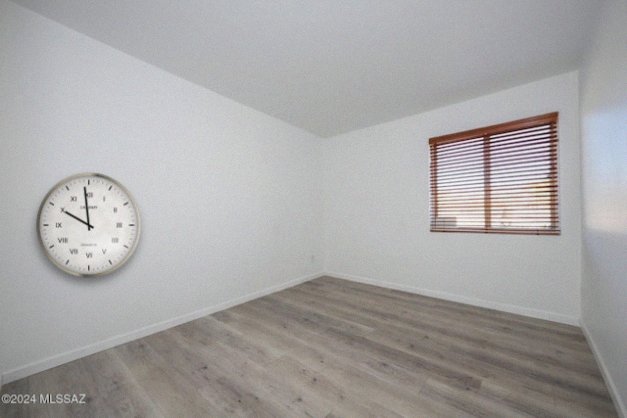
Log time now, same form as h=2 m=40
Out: h=9 m=59
